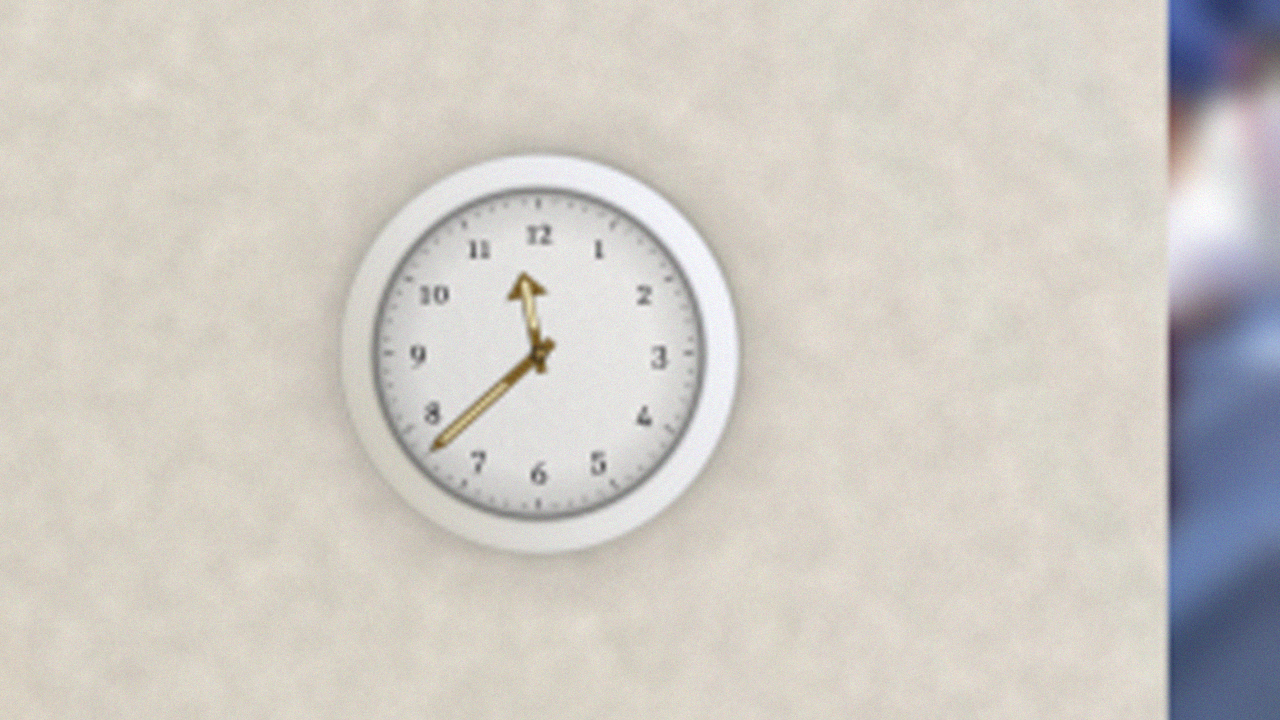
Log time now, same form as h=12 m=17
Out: h=11 m=38
